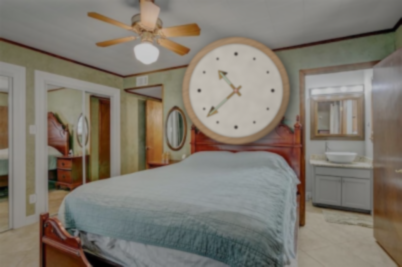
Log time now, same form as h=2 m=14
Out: h=10 m=38
